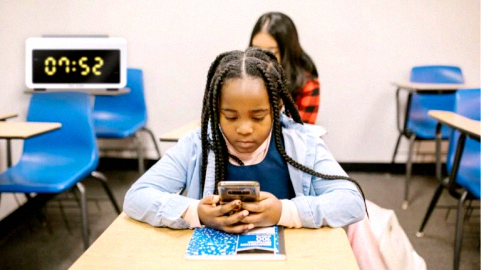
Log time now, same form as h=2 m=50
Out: h=7 m=52
